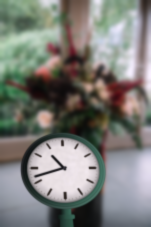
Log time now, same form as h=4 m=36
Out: h=10 m=42
